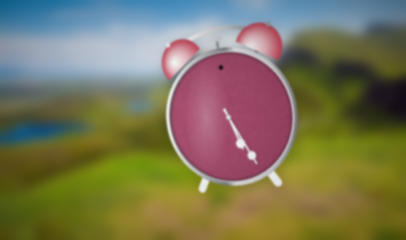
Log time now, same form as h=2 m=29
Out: h=5 m=26
